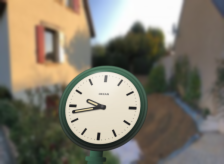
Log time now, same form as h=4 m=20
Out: h=9 m=43
